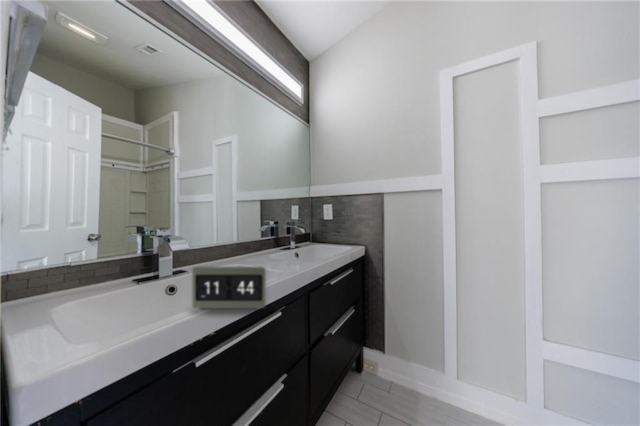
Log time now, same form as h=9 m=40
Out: h=11 m=44
